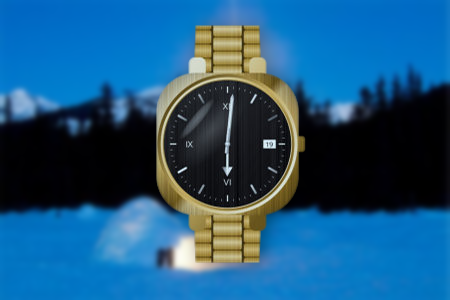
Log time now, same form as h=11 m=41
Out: h=6 m=1
